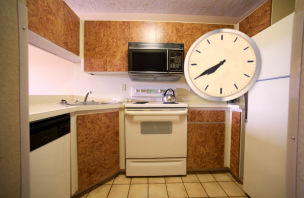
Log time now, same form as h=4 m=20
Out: h=7 m=40
